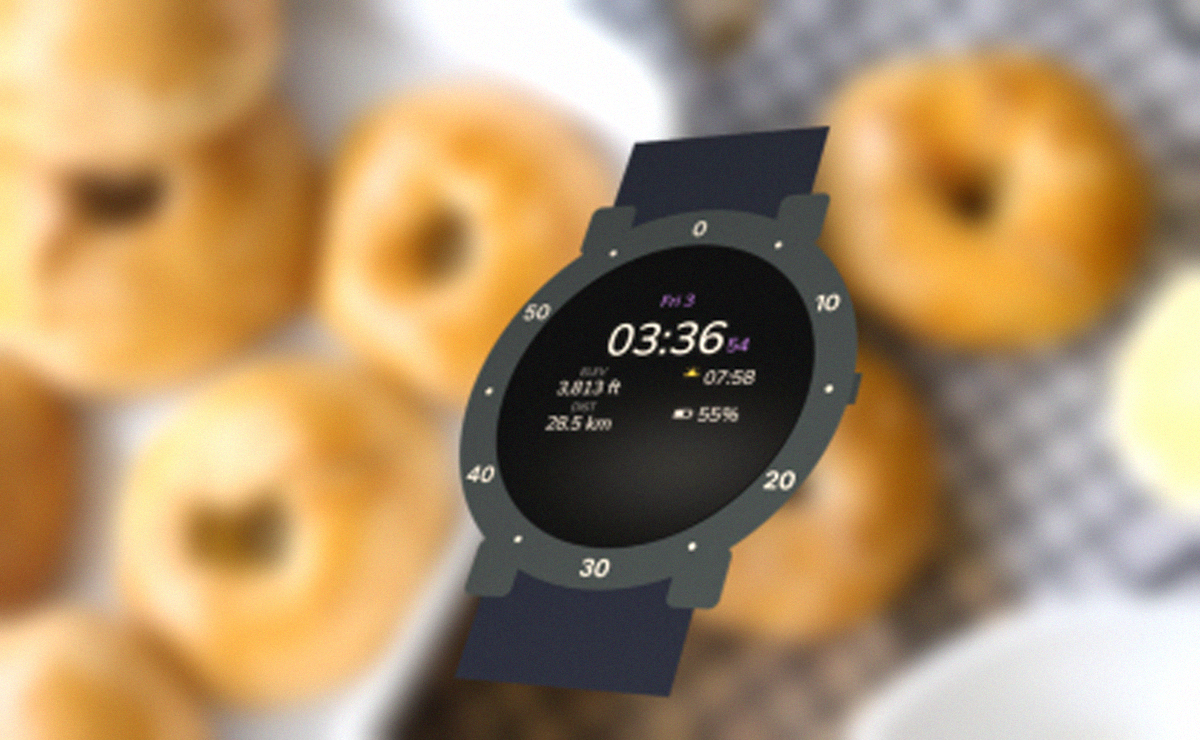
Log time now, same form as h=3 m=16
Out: h=3 m=36
